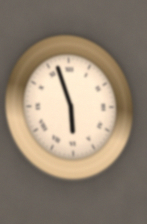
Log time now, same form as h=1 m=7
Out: h=5 m=57
